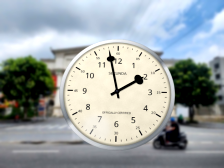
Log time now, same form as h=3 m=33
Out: h=1 m=58
